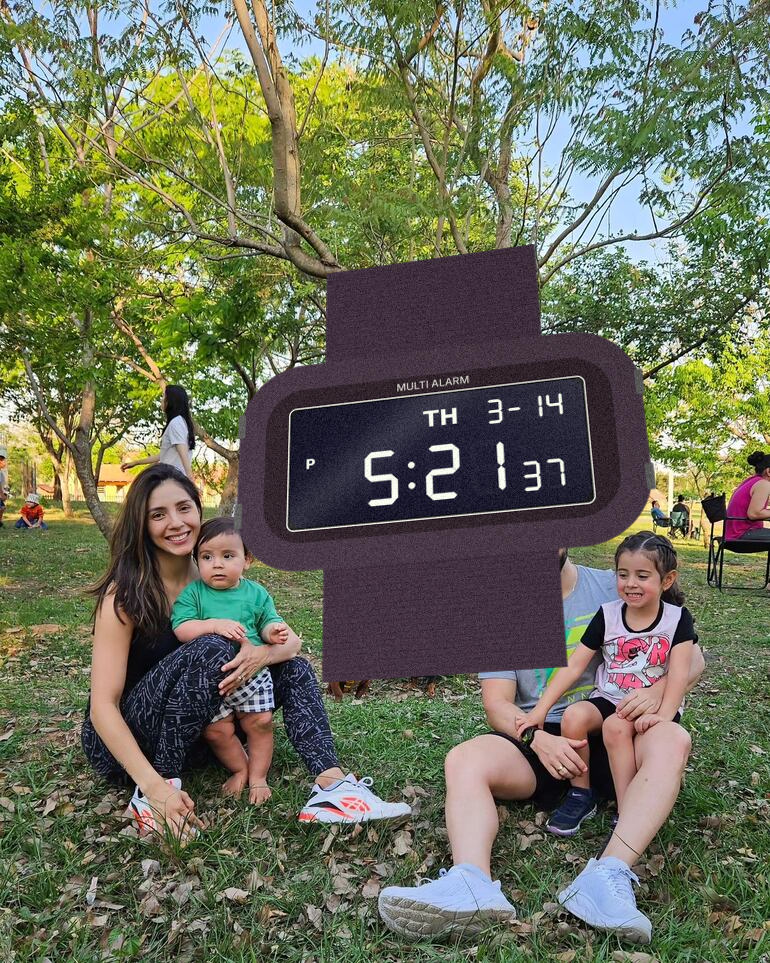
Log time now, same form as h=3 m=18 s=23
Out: h=5 m=21 s=37
